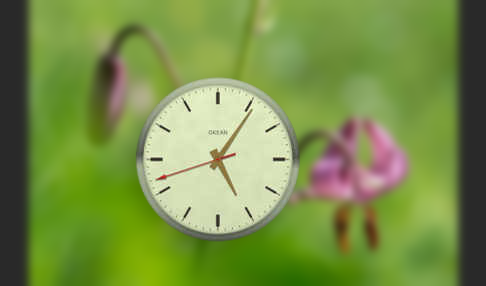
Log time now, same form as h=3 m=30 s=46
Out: h=5 m=5 s=42
